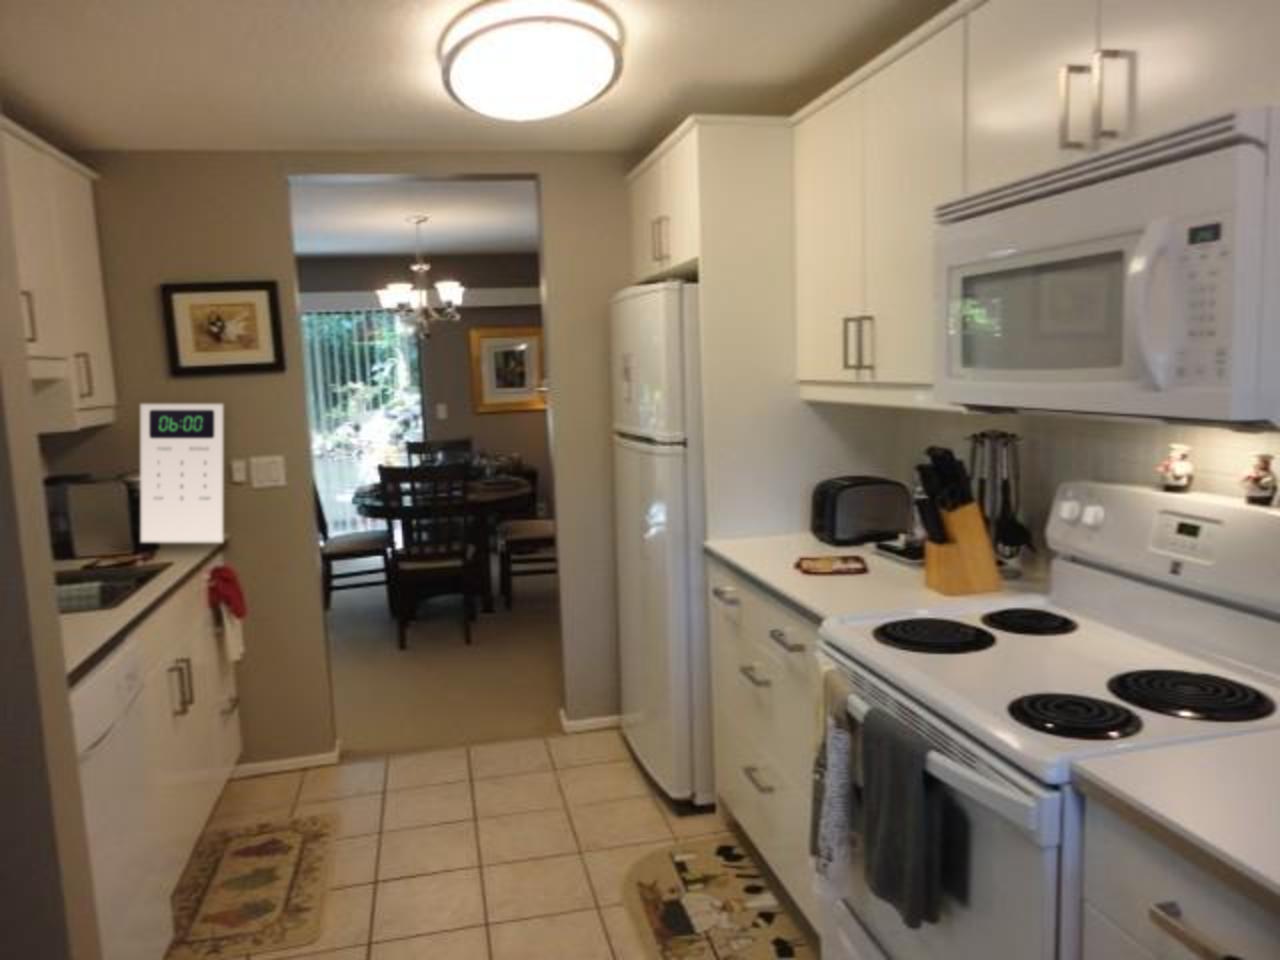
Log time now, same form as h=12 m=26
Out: h=6 m=0
